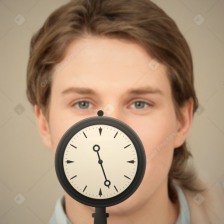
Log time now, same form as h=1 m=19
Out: h=11 m=27
